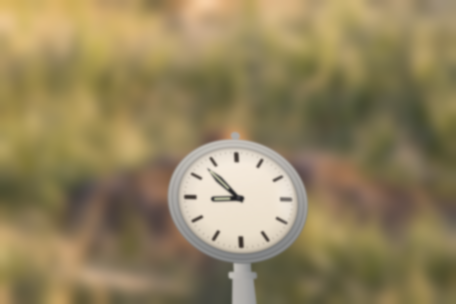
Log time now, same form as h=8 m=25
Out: h=8 m=53
